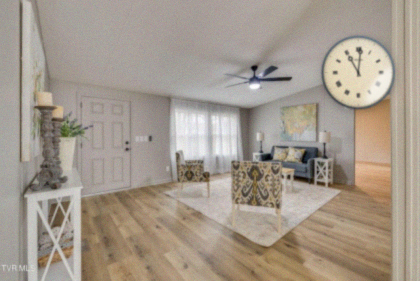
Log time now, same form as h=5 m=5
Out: h=11 m=1
